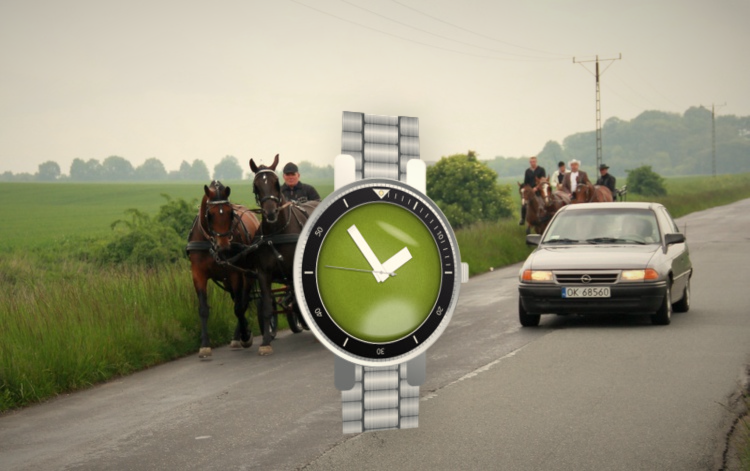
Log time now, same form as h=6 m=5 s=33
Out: h=1 m=53 s=46
